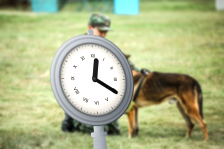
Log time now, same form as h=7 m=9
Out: h=12 m=20
